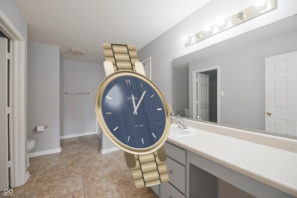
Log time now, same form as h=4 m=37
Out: h=12 m=7
